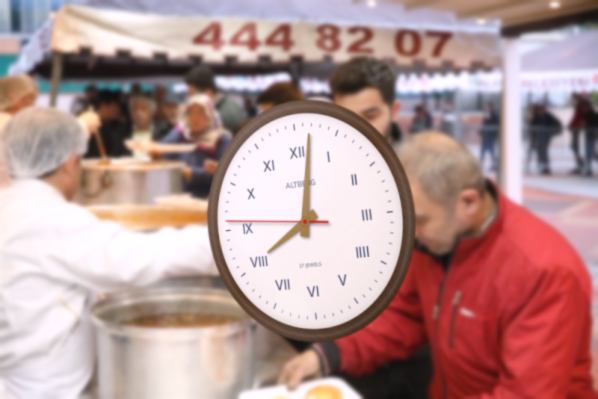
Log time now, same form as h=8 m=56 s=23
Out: h=8 m=1 s=46
